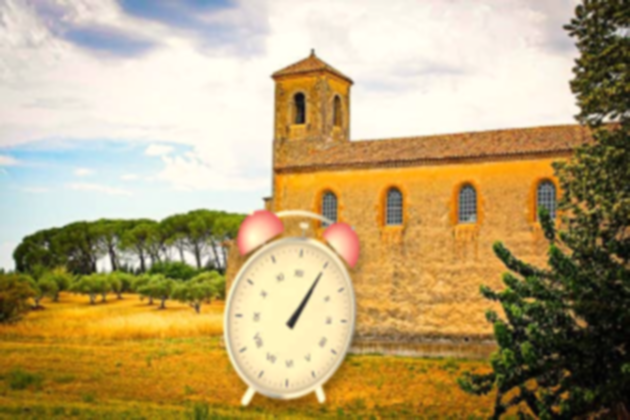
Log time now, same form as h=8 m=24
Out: h=1 m=5
